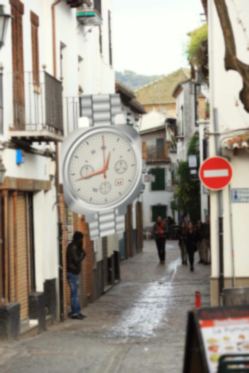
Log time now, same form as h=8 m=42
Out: h=12 m=43
